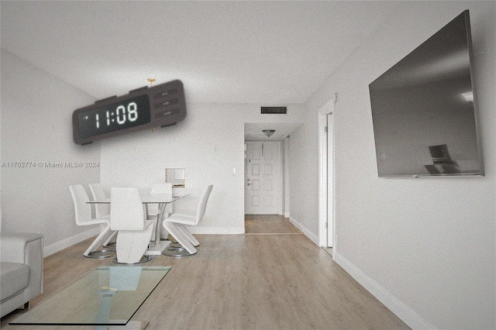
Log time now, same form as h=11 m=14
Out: h=11 m=8
